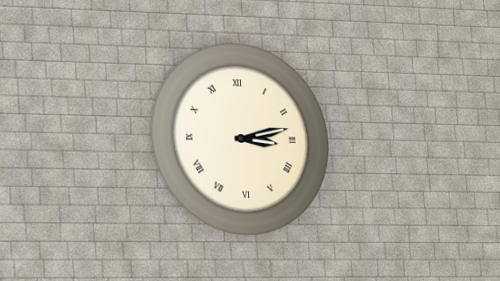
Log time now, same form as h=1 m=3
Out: h=3 m=13
